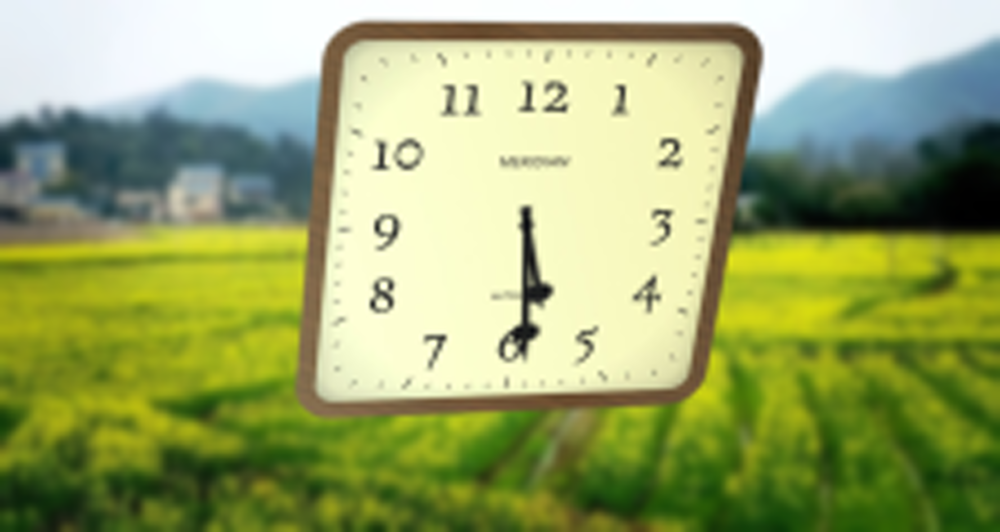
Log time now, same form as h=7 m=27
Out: h=5 m=29
